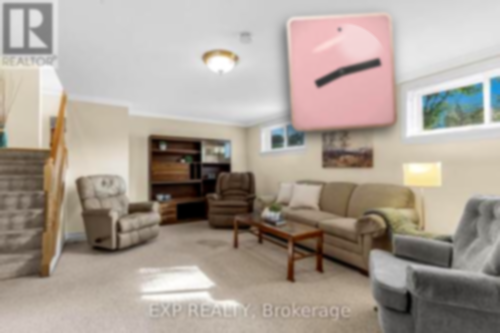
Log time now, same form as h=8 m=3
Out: h=8 m=13
